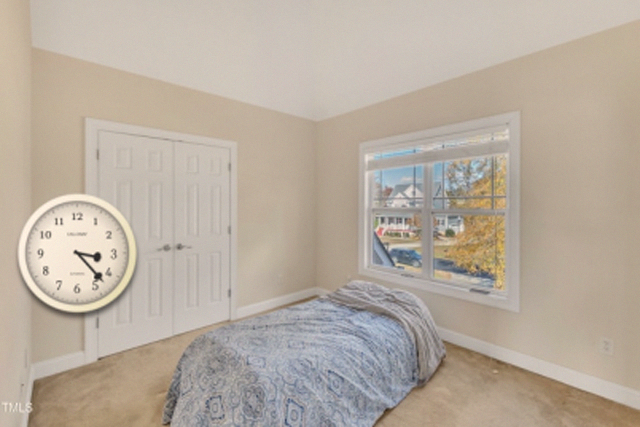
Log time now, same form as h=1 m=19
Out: h=3 m=23
